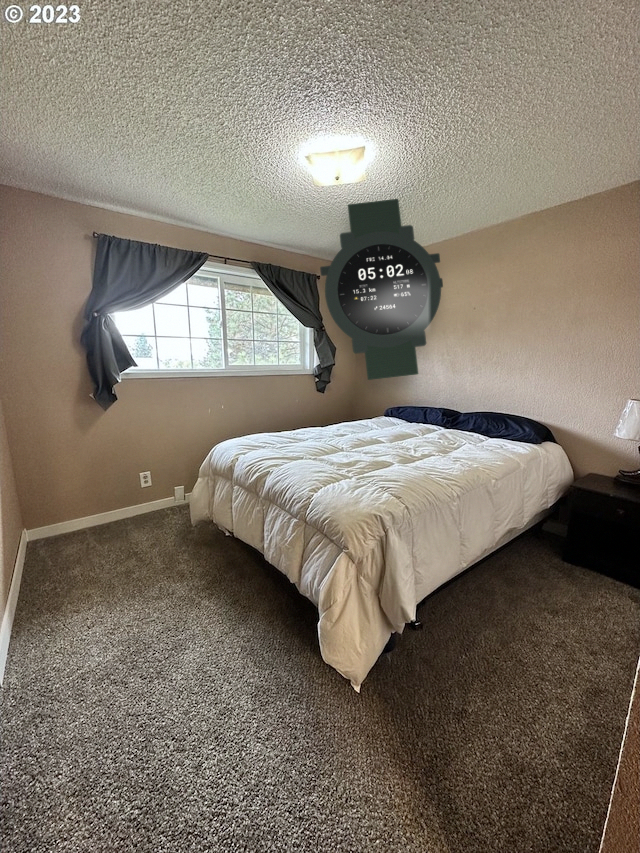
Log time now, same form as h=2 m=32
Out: h=5 m=2
